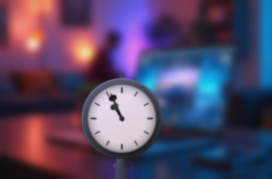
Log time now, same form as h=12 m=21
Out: h=10 m=56
